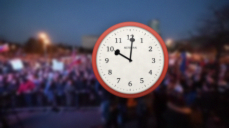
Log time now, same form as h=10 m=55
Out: h=10 m=1
